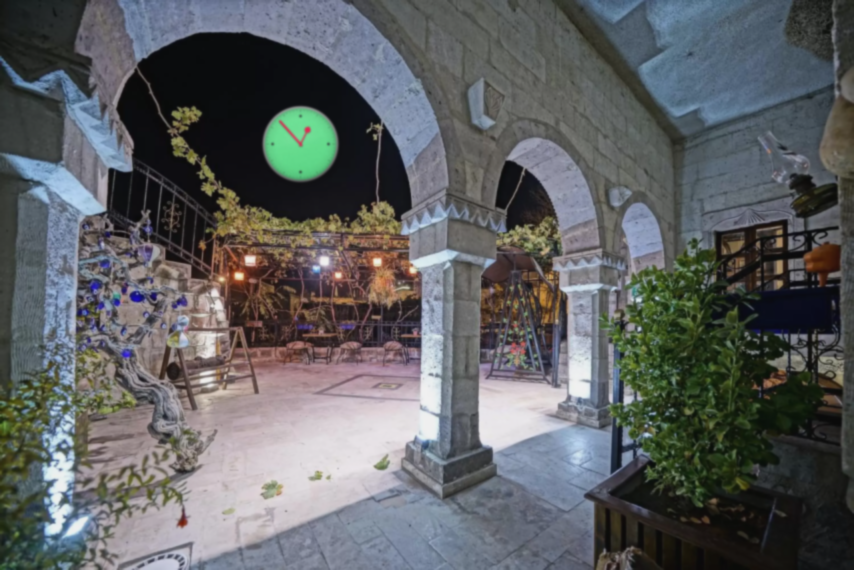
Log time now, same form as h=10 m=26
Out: h=12 m=53
